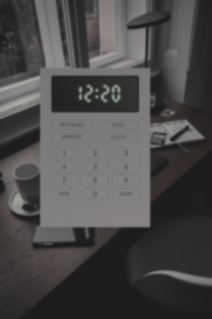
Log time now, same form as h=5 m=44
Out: h=12 m=20
